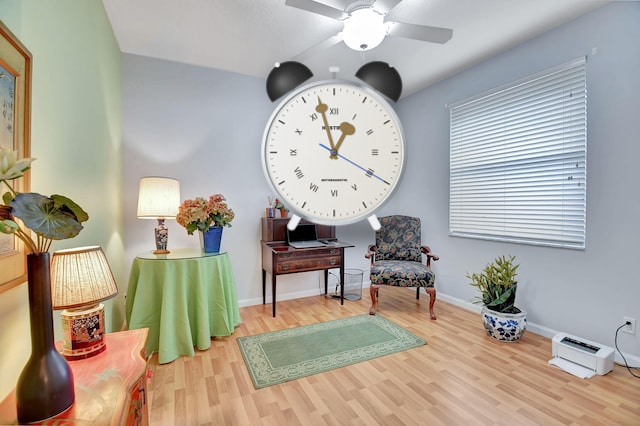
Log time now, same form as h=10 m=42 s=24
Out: h=12 m=57 s=20
